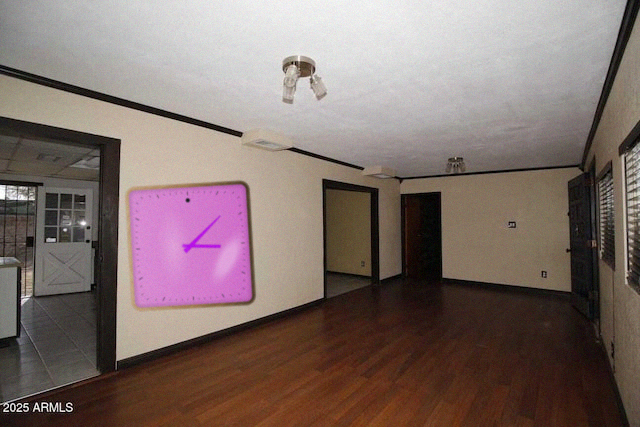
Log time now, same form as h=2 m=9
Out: h=3 m=8
